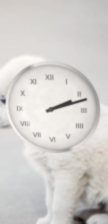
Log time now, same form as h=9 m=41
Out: h=2 m=12
